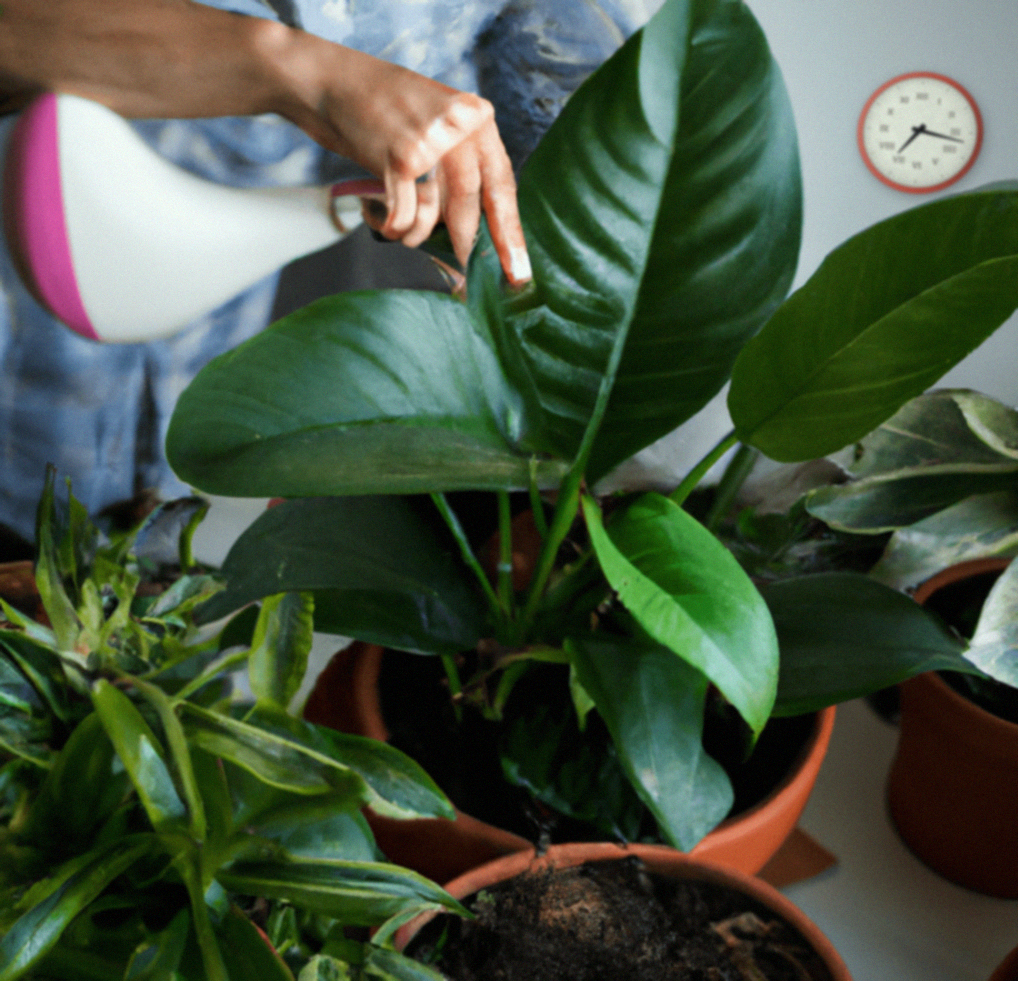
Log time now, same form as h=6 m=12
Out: h=7 m=17
